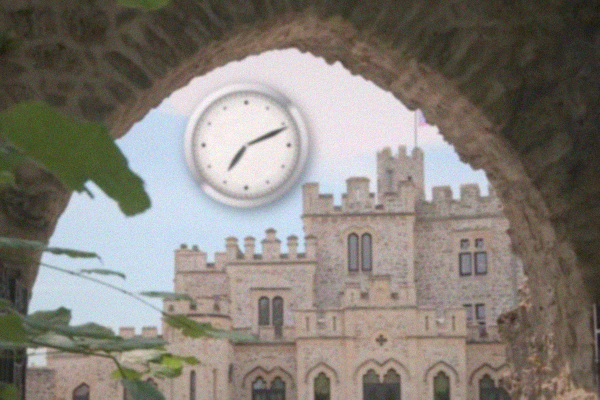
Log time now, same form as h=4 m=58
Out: h=7 m=11
